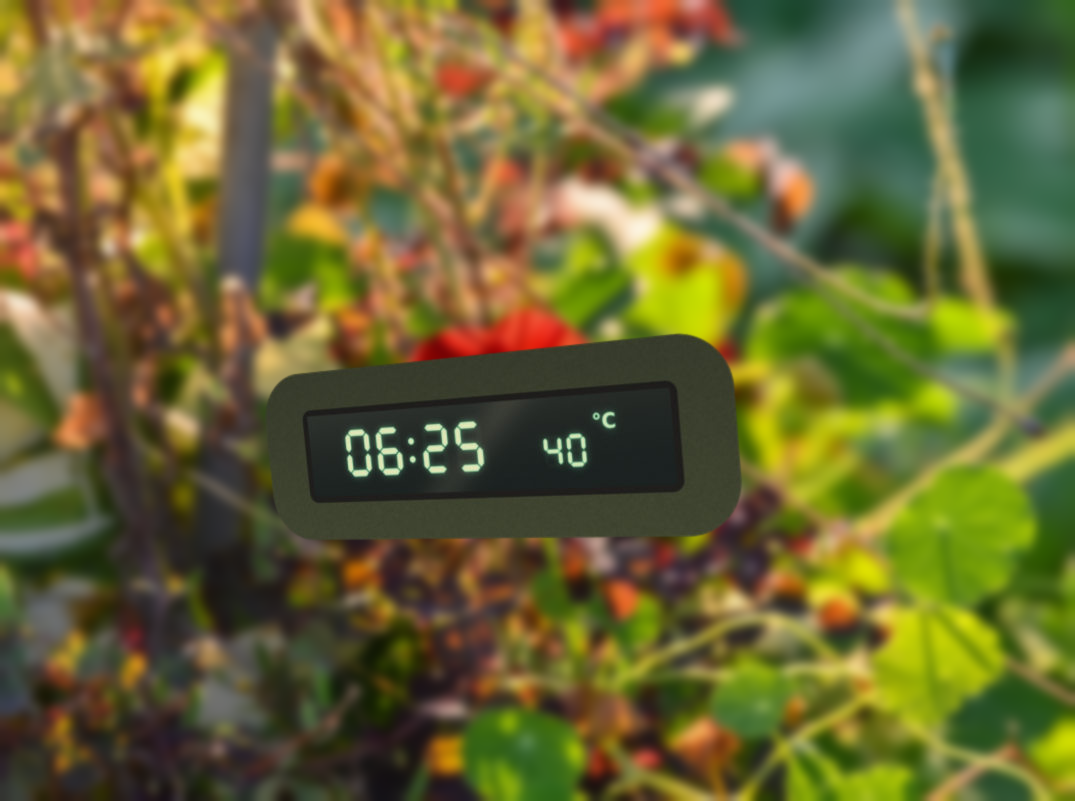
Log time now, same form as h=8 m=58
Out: h=6 m=25
